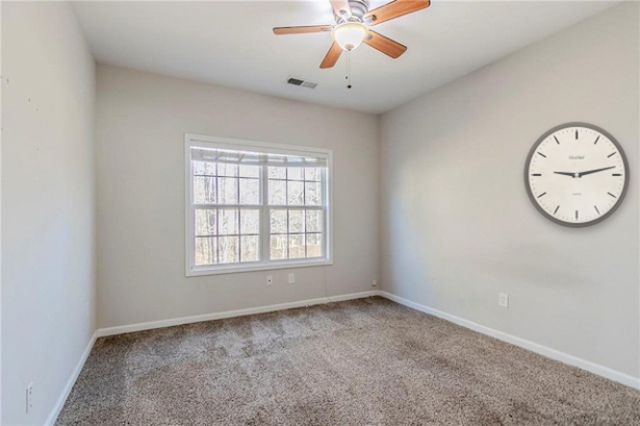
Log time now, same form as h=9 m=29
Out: h=9 m=13
